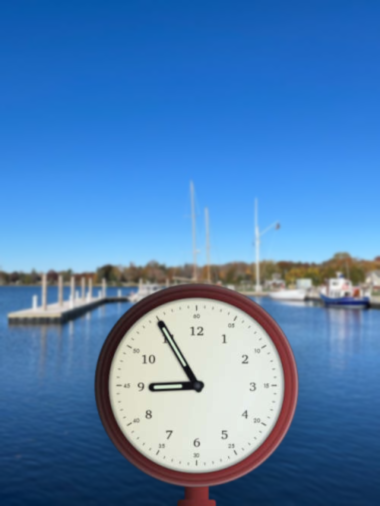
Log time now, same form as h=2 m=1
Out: h=8 m=55
